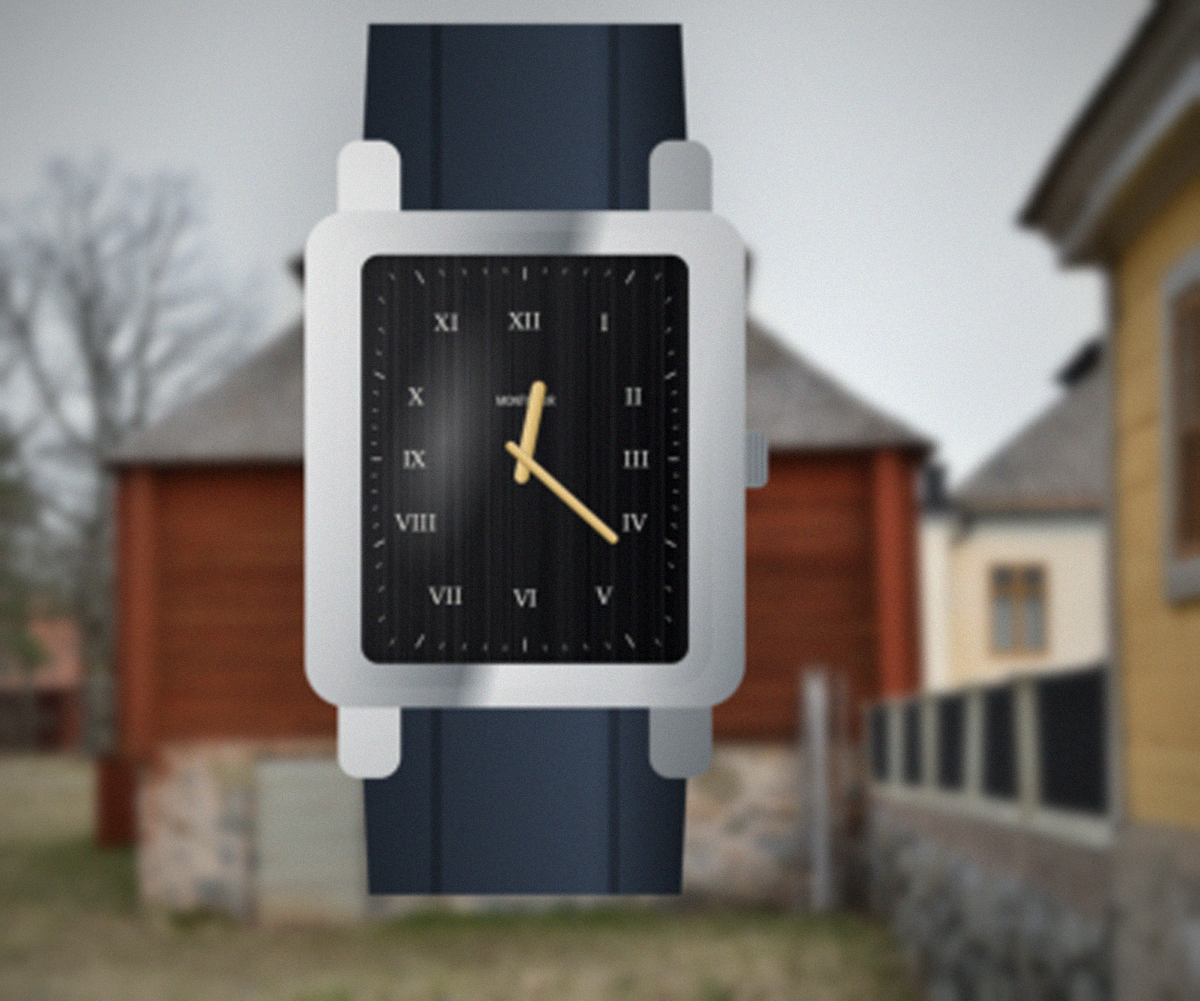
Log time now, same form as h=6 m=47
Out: h=12 m=22
